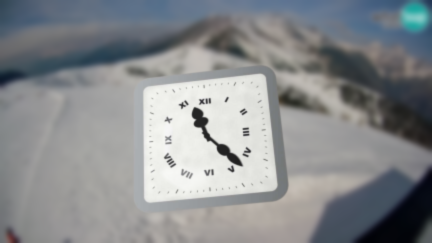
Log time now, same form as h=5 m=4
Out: h=11 m=23
